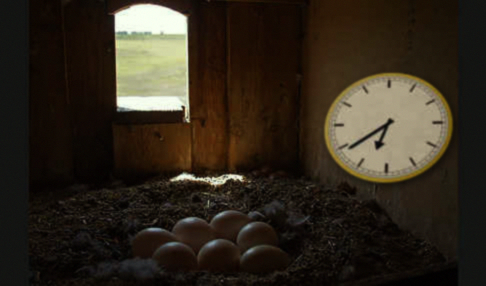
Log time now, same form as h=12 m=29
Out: h=6 m=39
